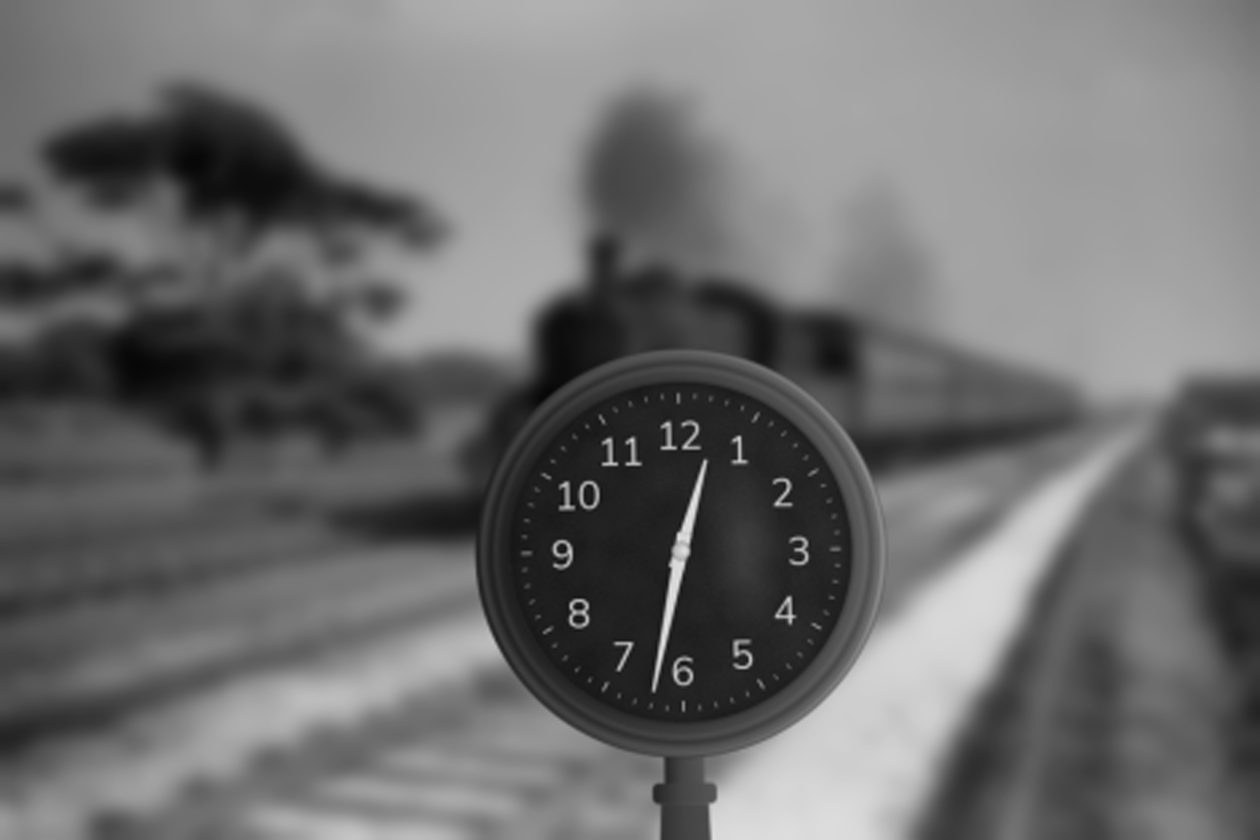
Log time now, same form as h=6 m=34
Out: h=12 m=32
